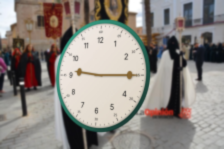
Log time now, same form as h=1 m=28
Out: h=9 m=15
